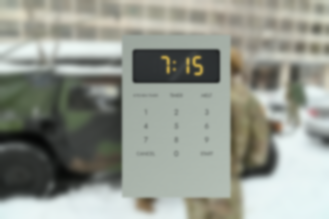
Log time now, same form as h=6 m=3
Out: h=7 m=15
